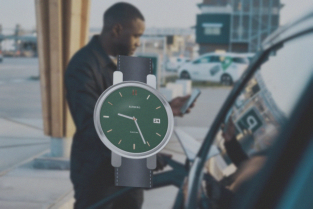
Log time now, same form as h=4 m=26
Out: h=9 m=26
